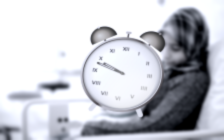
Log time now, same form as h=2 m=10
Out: h=9 m=48
